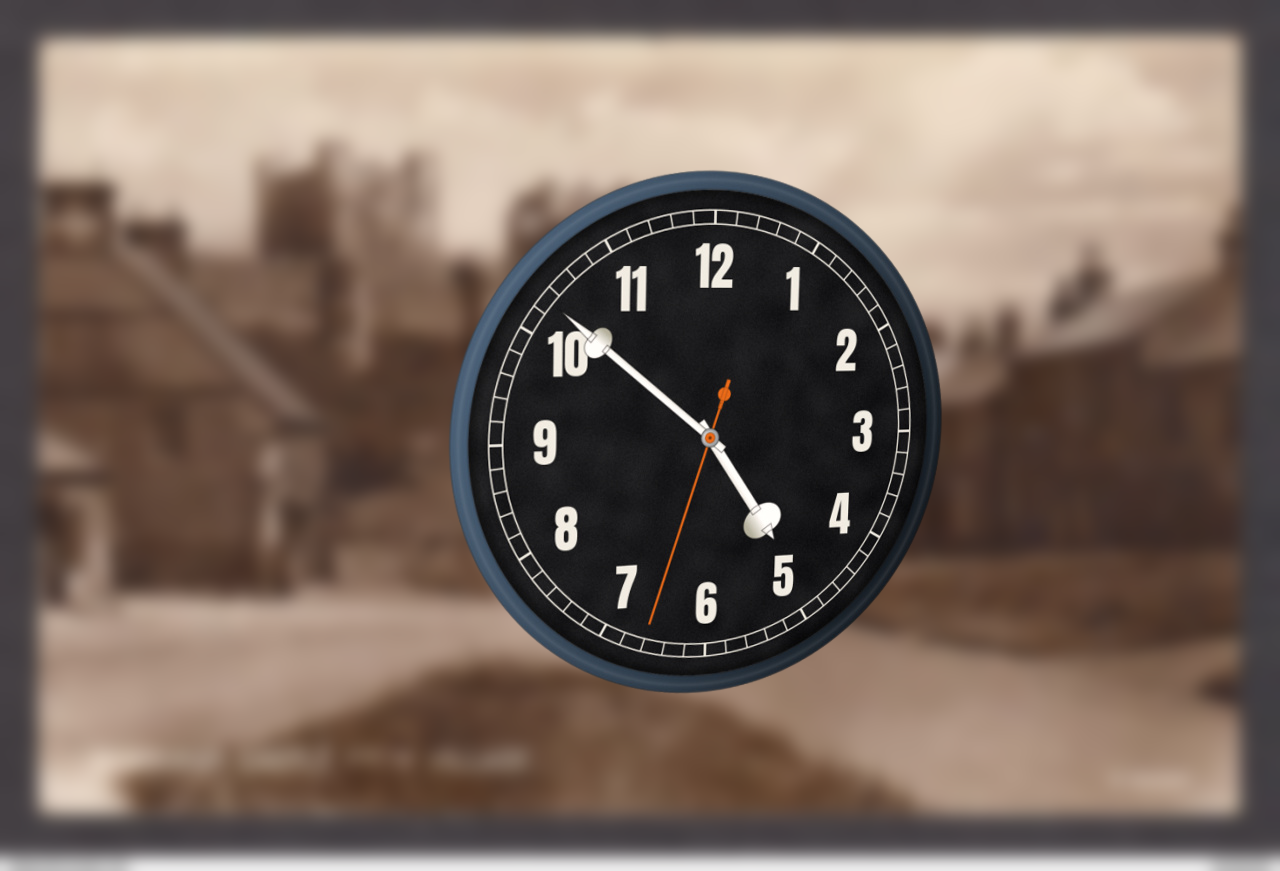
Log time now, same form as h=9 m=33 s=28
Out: h=4 m=51 s=33
